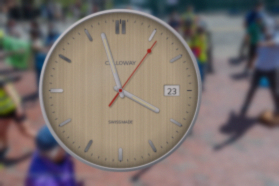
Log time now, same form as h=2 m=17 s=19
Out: h=3 m=57 s=6
